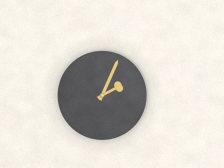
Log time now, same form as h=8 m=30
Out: h=2 m=4
